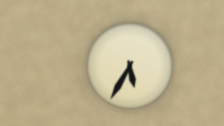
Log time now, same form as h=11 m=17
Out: h=5 m=35
